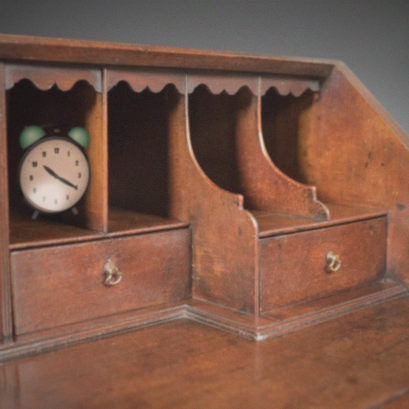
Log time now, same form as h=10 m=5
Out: h=10 m=20
